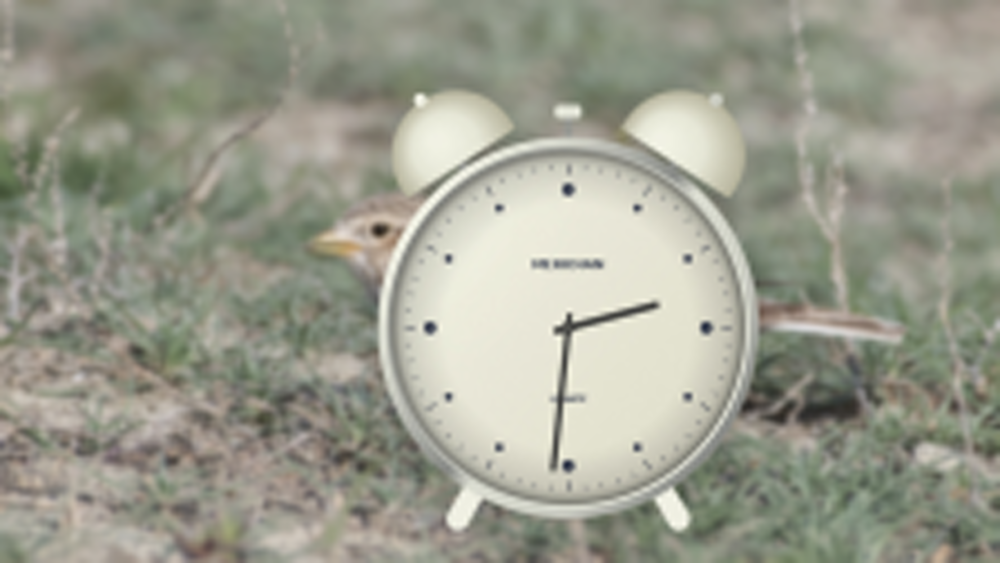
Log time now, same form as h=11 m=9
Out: h=2 m=31
